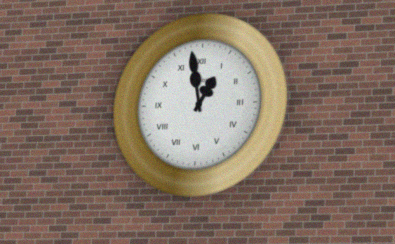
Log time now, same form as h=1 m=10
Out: h=12 m=58
